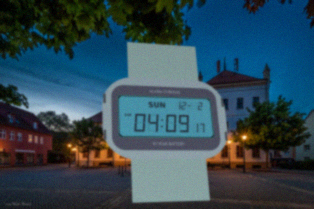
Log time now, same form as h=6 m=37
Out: h=4 m=9
